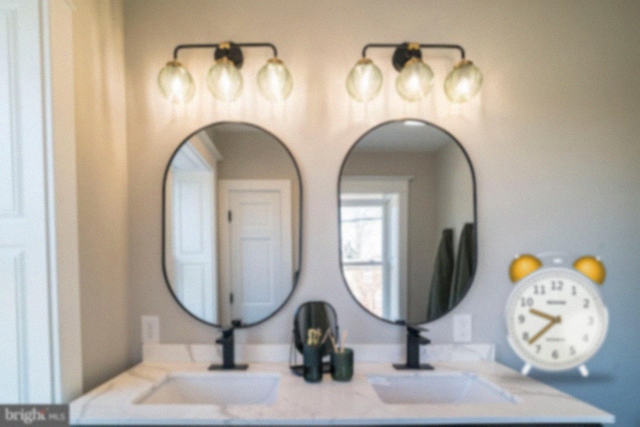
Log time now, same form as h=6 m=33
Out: h=9 m=38
